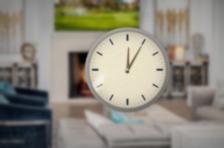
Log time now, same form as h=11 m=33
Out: h=12 m=5
